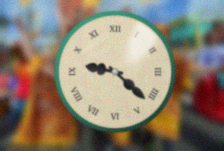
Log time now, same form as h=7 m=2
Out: h=9 m=22
